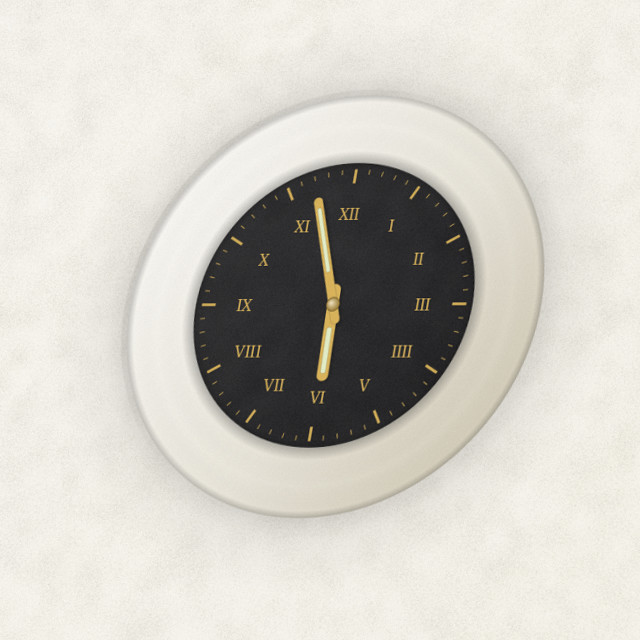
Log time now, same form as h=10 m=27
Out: h=5 m=57
